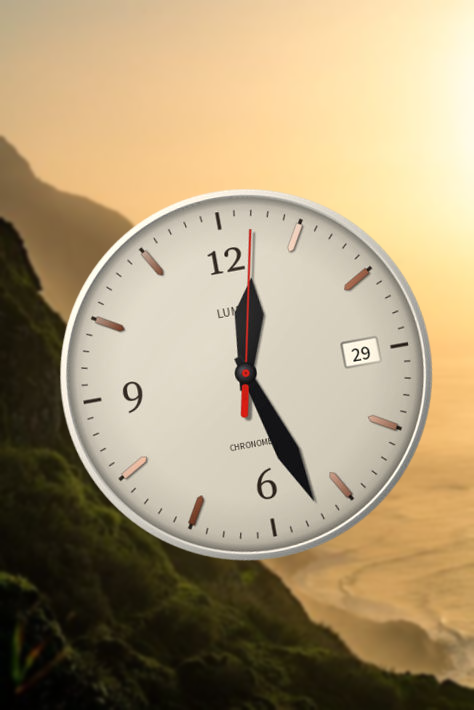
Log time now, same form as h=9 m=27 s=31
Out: h=12 m=27 s=2
